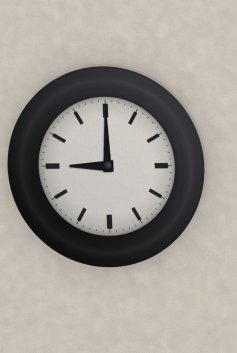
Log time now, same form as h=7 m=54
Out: h=9 m=0
